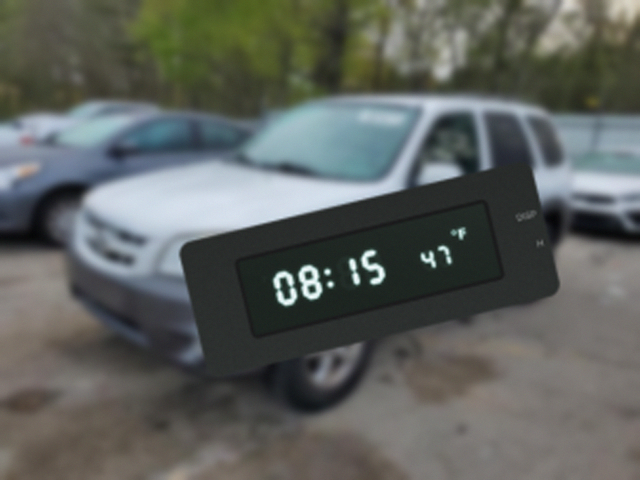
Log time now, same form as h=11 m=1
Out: h=8 m=15
